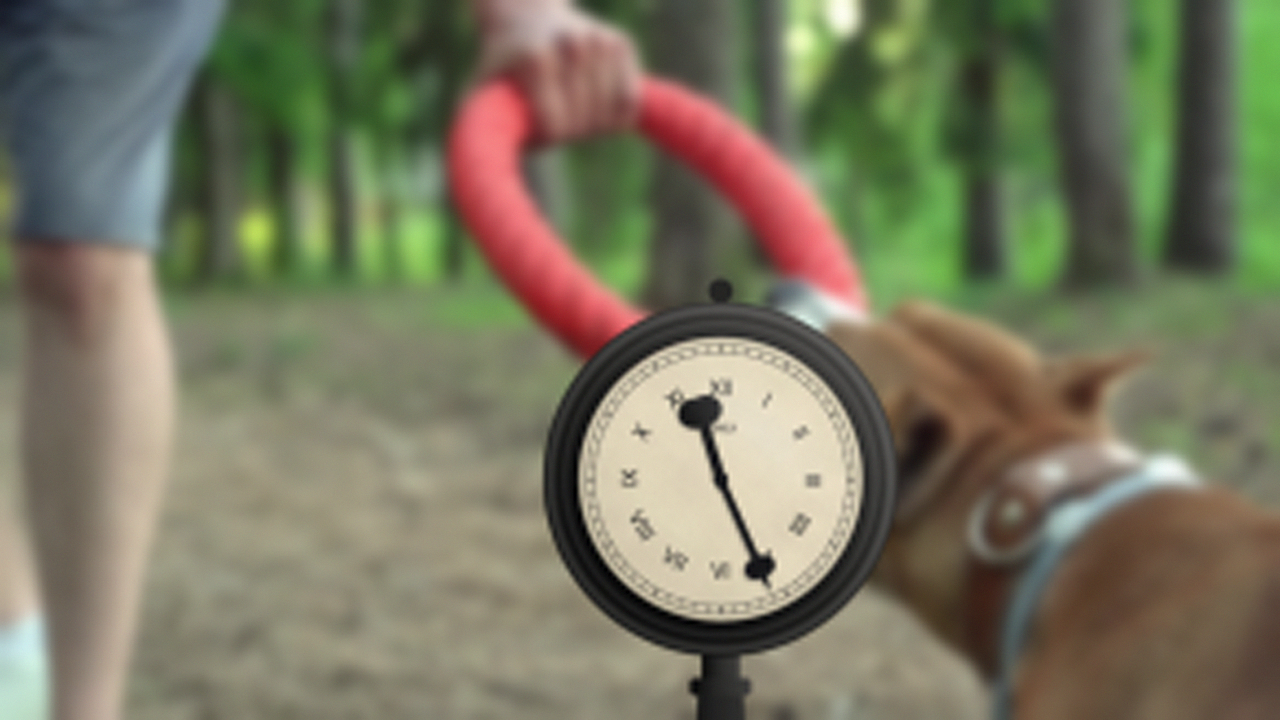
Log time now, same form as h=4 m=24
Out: h=11 m=26
